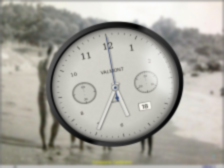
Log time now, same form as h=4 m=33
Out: h=5 m=35
